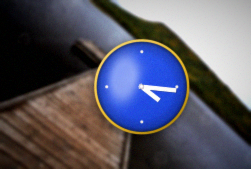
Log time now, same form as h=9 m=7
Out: h=4 m=16
